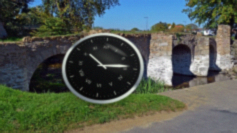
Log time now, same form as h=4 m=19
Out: h=10 m=14
